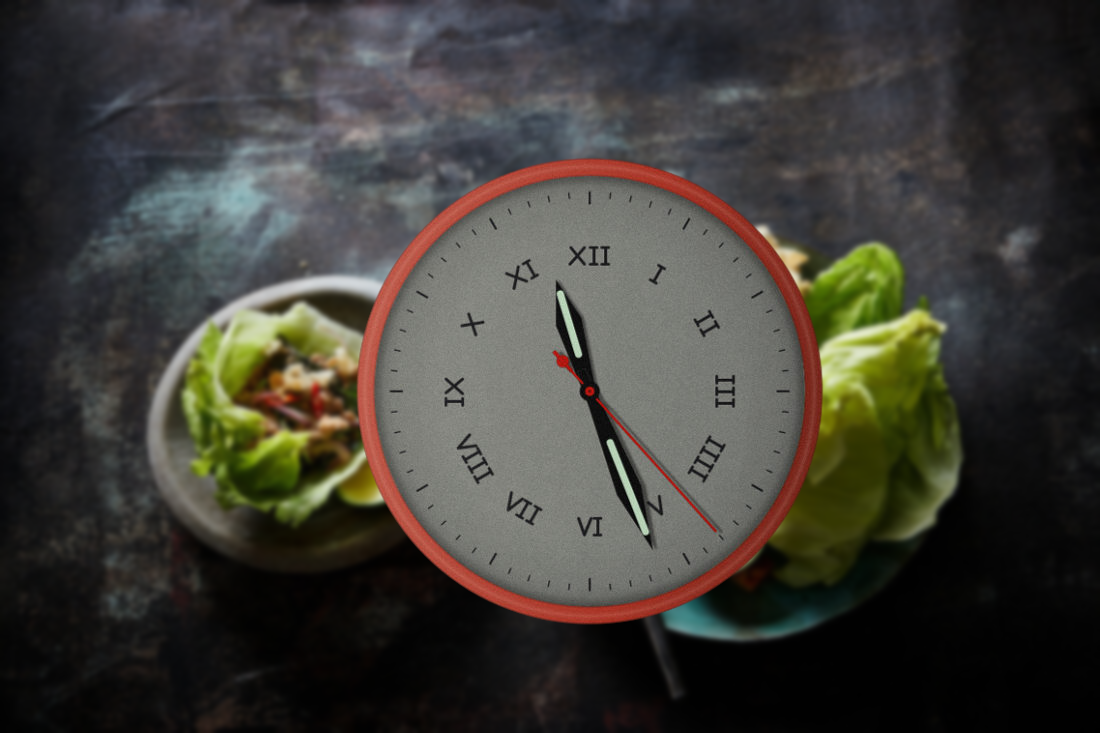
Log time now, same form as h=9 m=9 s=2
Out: h=11 m=26 s=23
